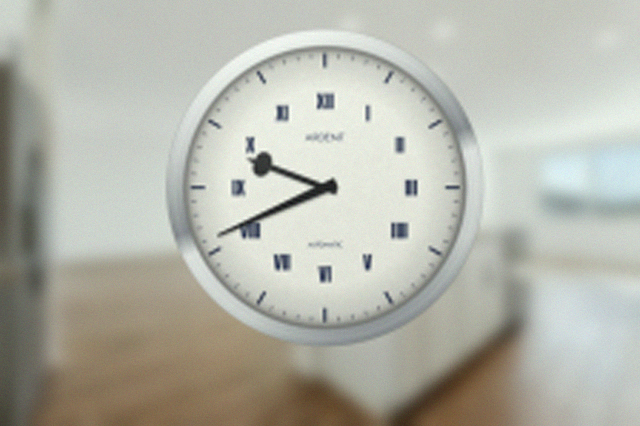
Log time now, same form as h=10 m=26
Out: h=9 m=41
